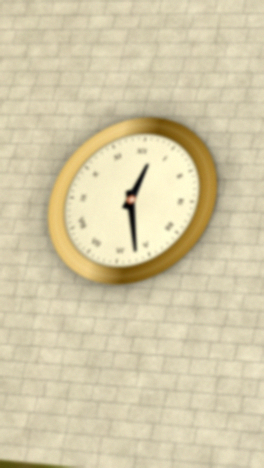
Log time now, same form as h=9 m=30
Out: h=12 m=27
